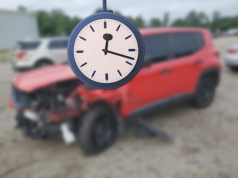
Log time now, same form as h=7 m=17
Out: h=12 m=18
